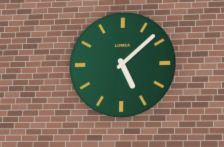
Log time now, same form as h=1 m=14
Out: h=5 m=8
